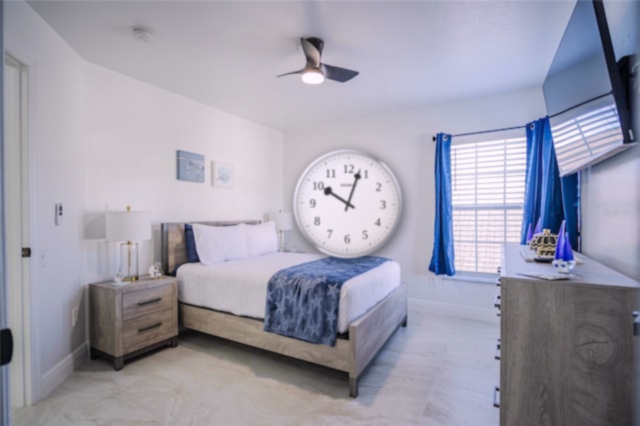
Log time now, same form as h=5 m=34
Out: h=10 m=3
